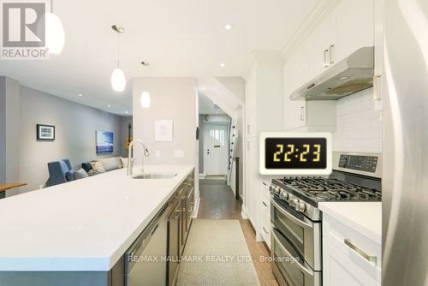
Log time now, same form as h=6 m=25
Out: h=22 m=23
